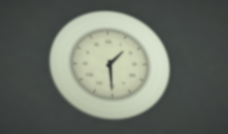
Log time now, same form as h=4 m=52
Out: h=1 m=30
